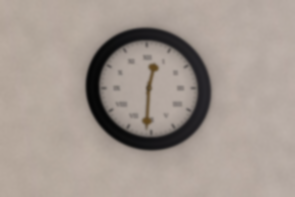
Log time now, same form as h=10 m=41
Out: h=12 m=31
